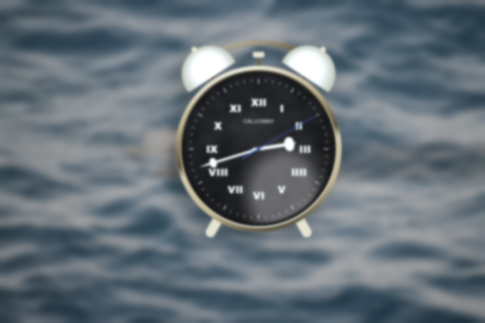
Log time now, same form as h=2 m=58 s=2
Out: h=2 m=42 s=10
